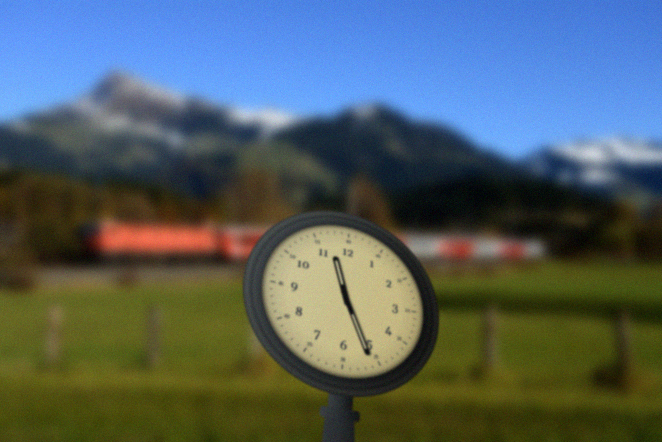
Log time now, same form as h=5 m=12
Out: h=11 m=26
